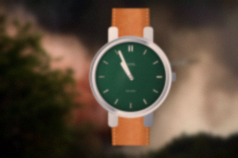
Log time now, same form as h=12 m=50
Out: h=10 m=56
